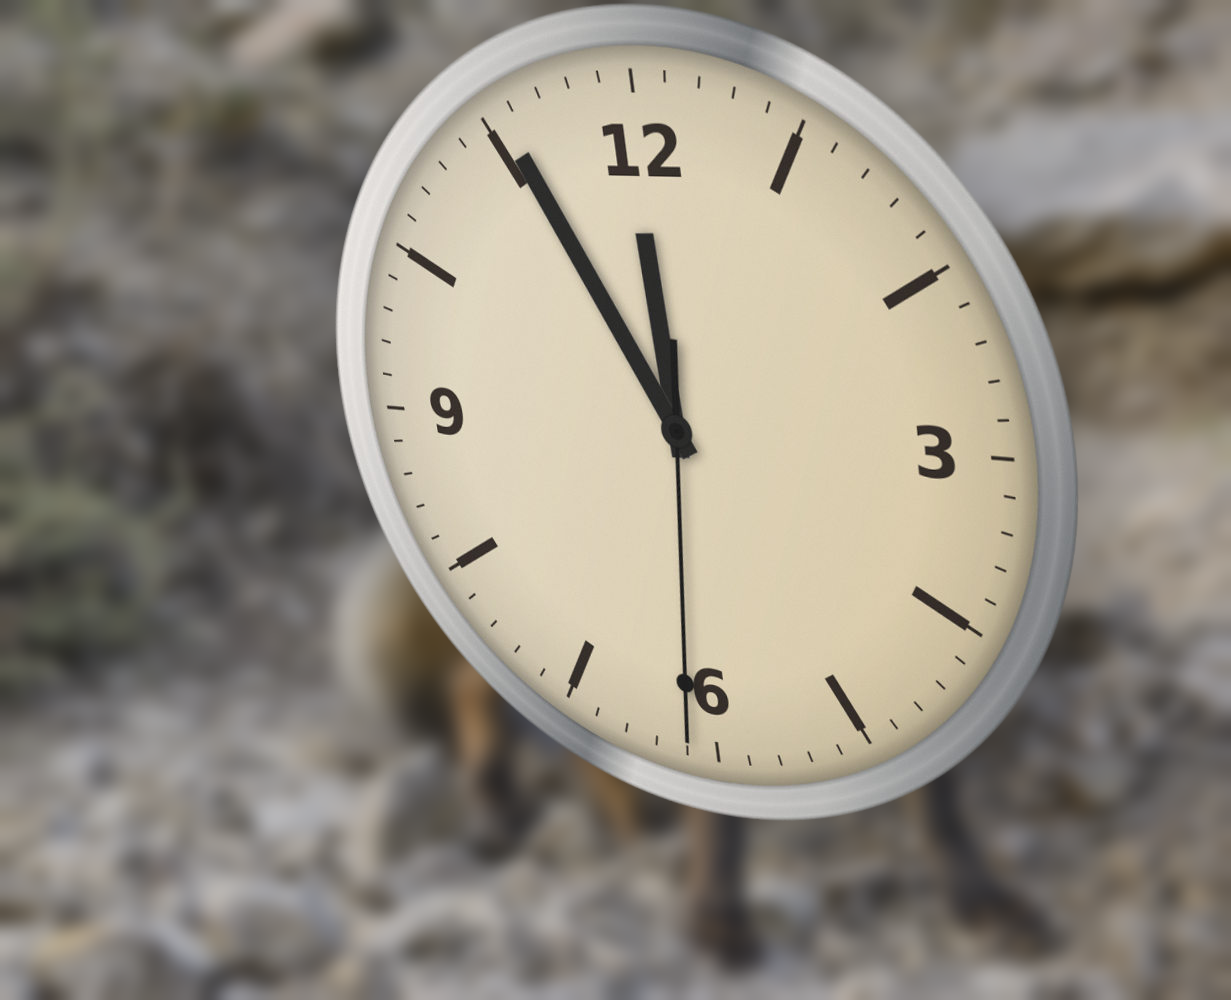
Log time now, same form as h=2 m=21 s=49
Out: h=11 m=55 s=31
